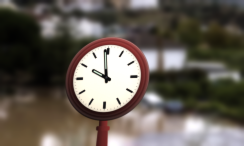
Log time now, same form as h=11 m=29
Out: h=9 m=59
